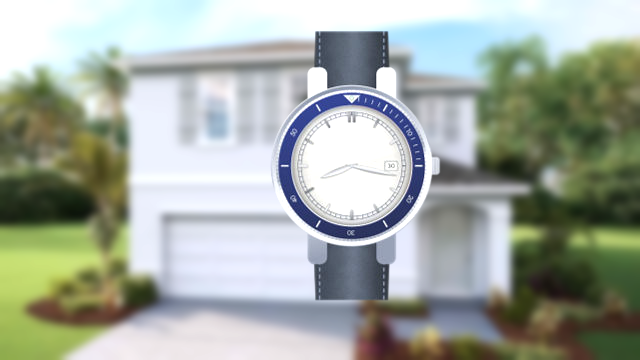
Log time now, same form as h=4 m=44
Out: h=8 m=17
